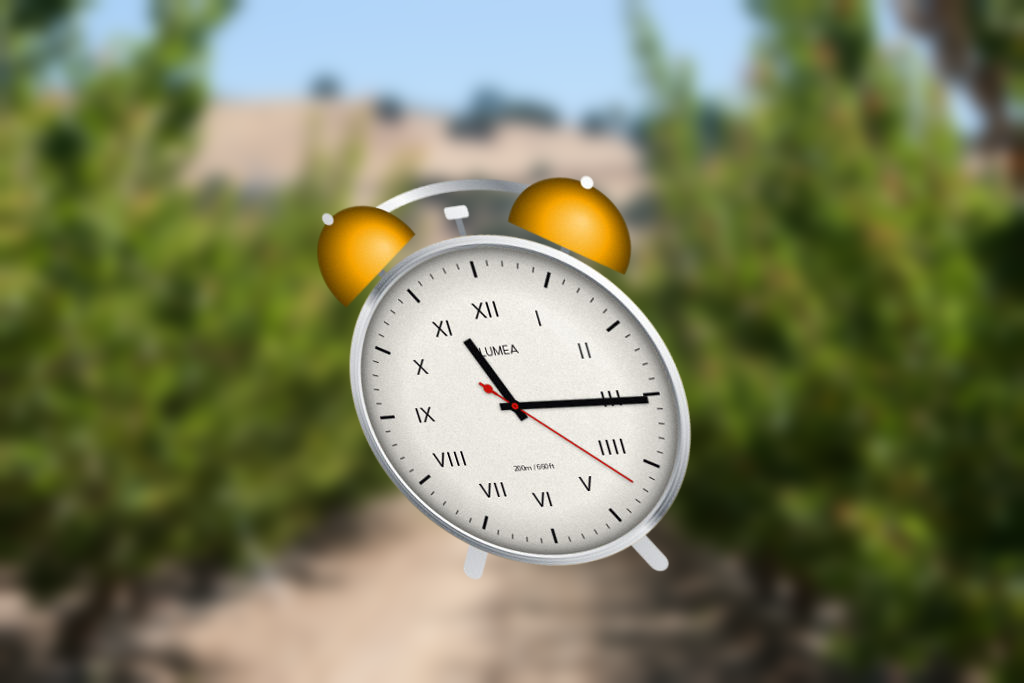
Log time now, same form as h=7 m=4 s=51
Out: h=11 m=15 s=22
